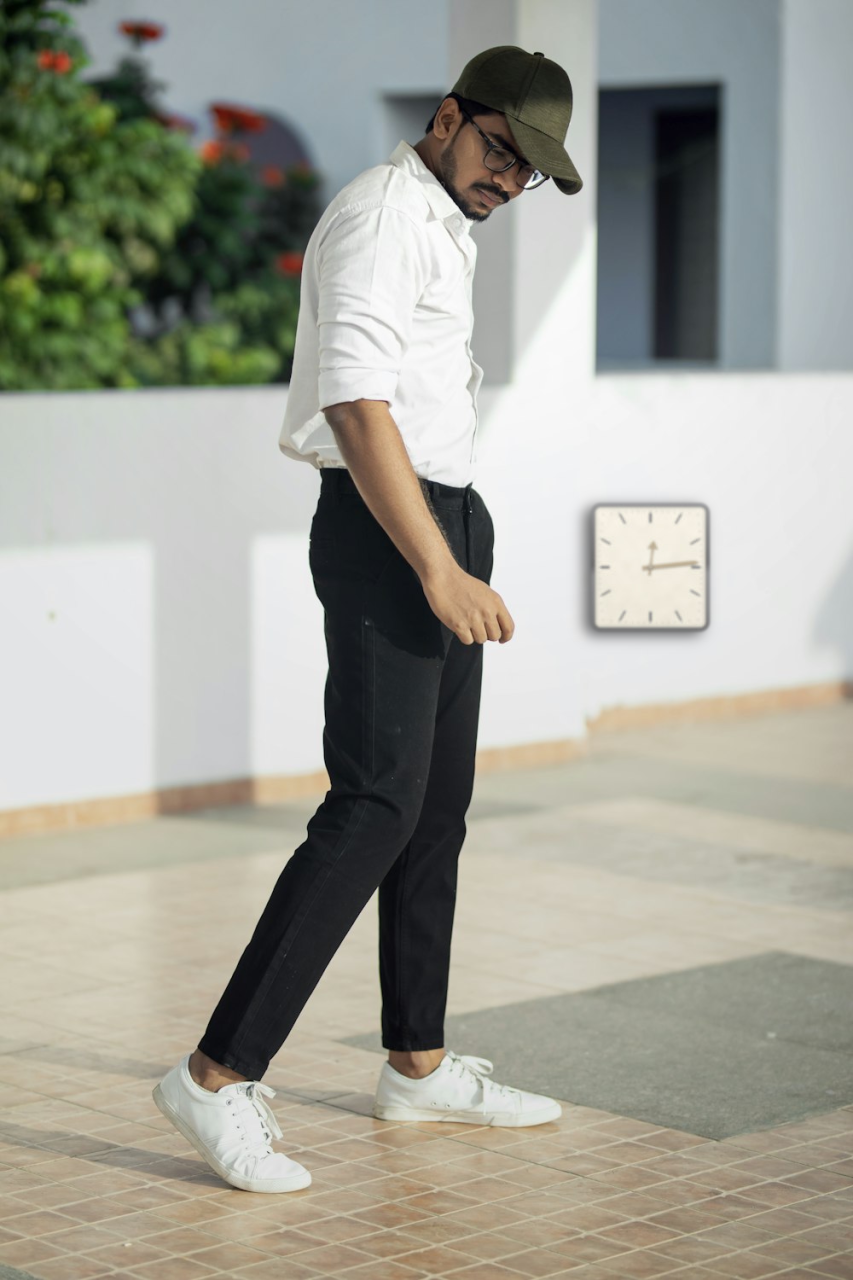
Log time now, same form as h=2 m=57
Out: h=12 m=14
